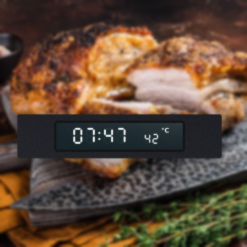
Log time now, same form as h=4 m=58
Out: h=7 m=47
